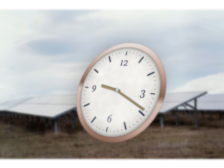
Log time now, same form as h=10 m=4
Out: h=9 m=19
